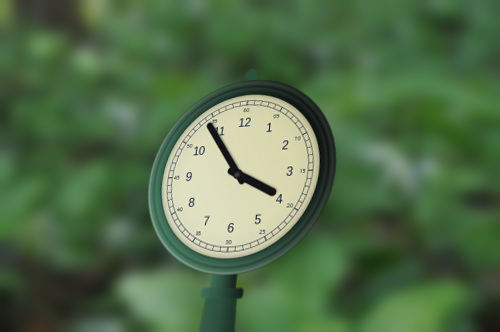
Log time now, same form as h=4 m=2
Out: h=3 m=54
